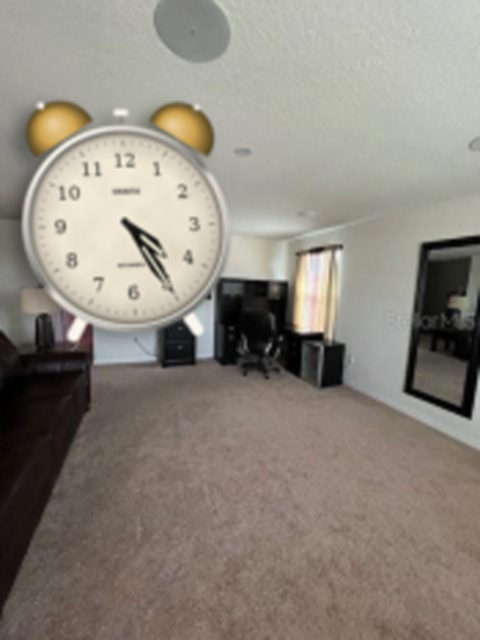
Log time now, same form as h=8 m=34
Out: h=4 m=25
